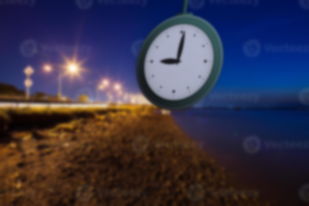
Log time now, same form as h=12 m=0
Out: h=9 m=1
